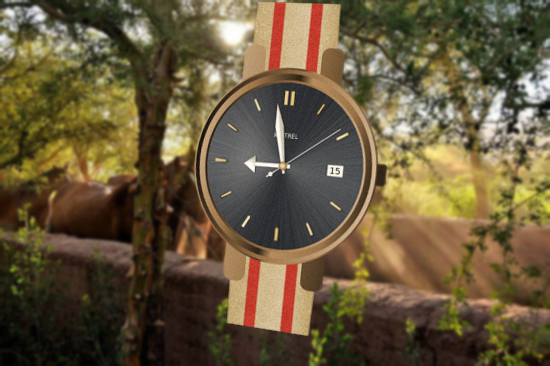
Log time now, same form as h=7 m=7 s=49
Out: h=8 m=58 s=9
